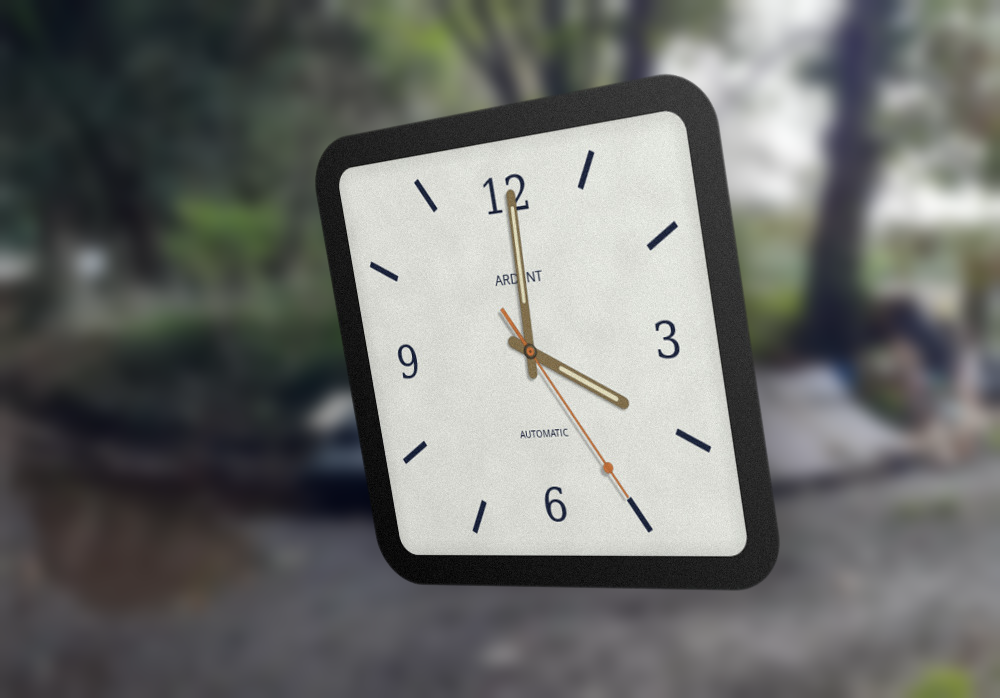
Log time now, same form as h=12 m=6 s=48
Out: h=4 m=0 s=25
